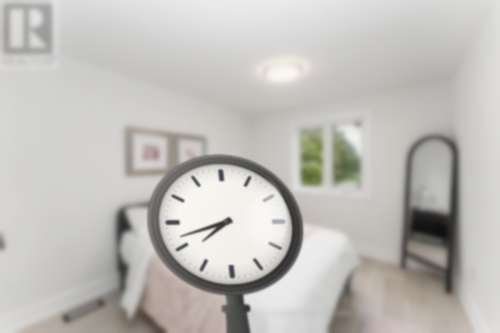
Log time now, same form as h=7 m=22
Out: h=7 m=42
